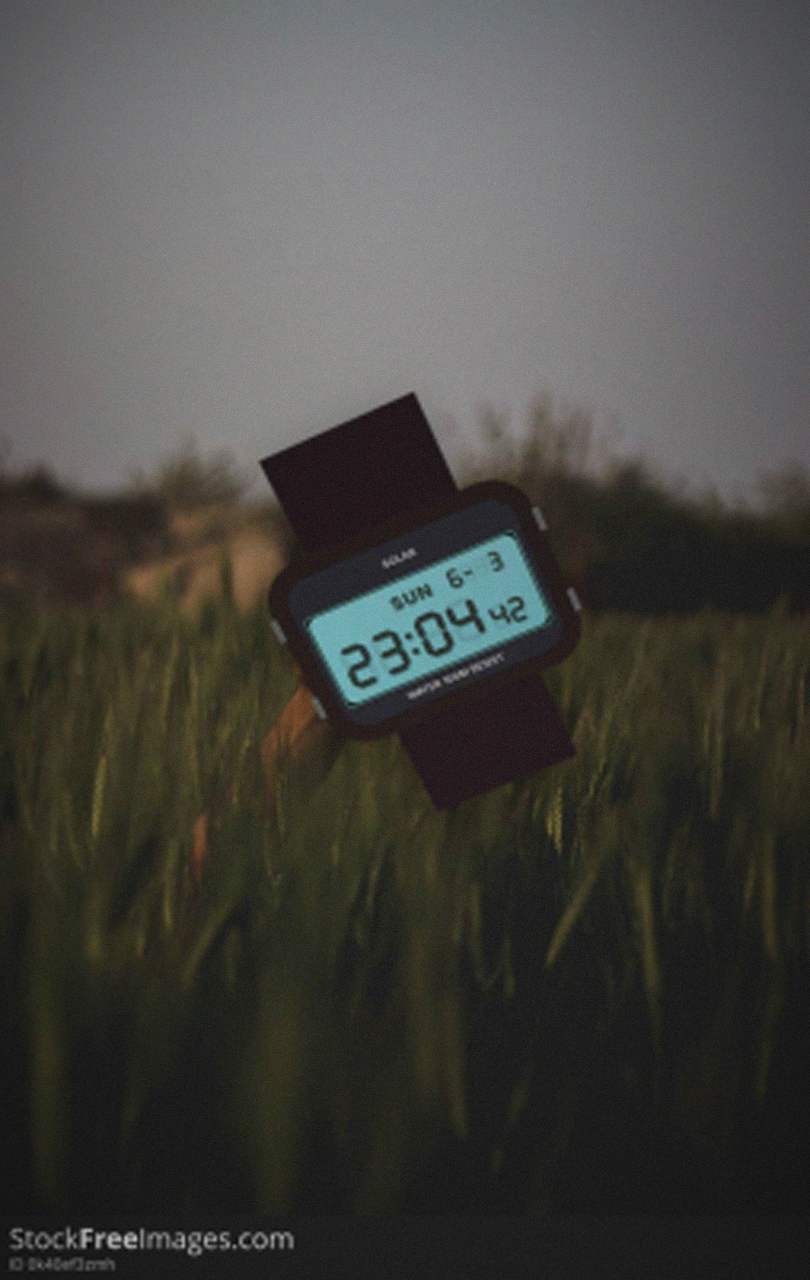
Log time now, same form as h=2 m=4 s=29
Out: h=23 m=4 s=42
